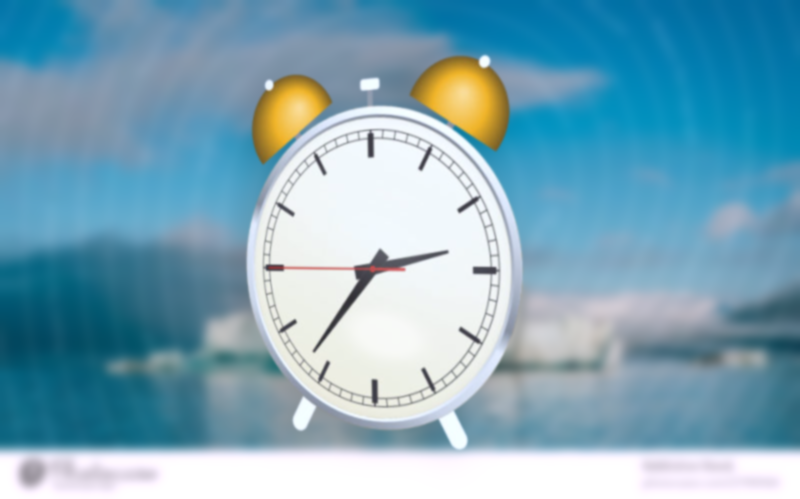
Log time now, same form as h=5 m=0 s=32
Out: h=2 m=36 s=45
